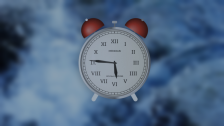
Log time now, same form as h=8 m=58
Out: h=5 m=46
